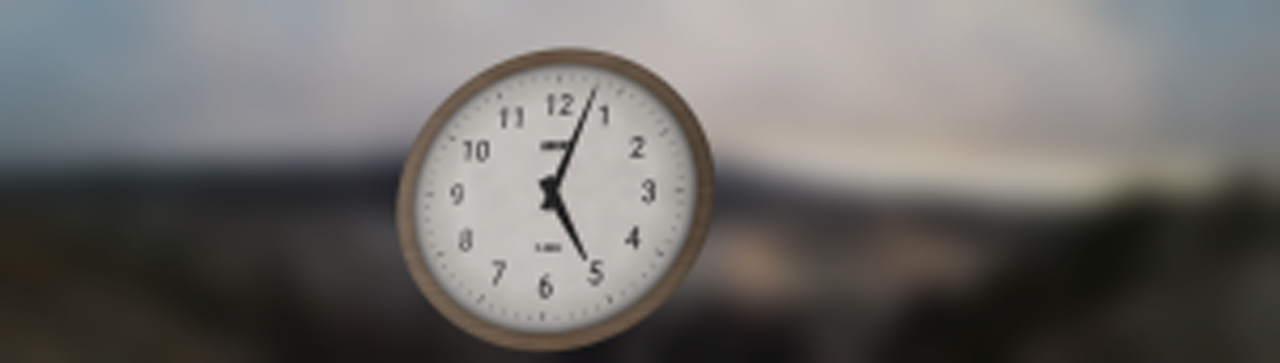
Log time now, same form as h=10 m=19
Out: h=5 m=3
